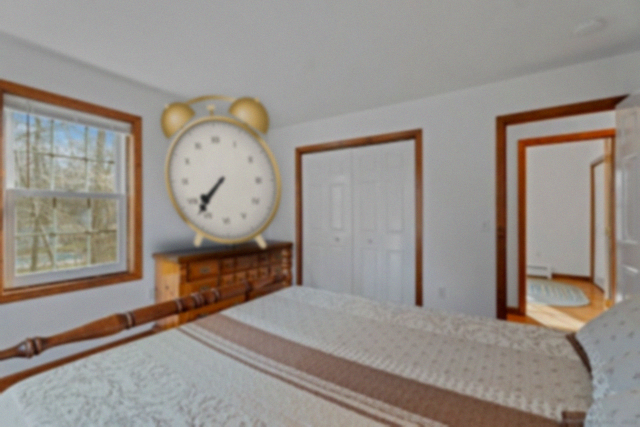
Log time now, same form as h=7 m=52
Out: h=7 m=37
